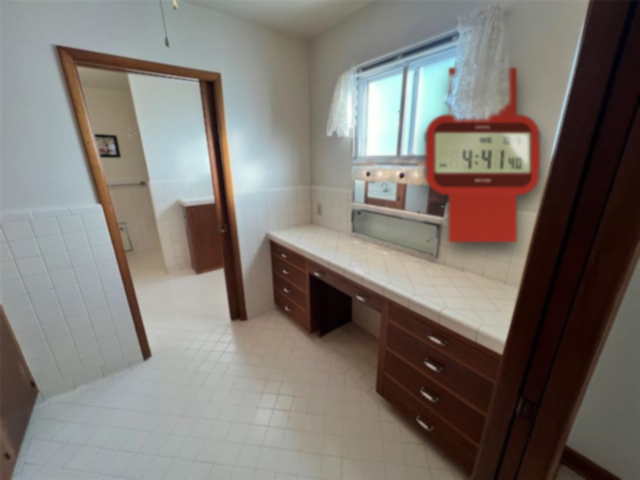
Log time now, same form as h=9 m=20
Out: h=4 m=41
